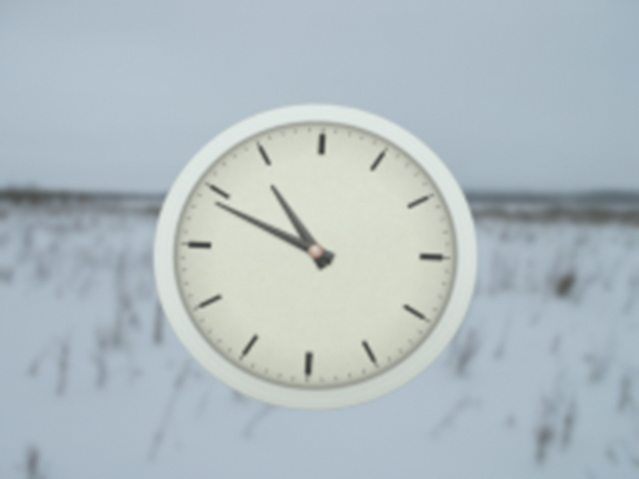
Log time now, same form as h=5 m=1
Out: h=10 m=49
